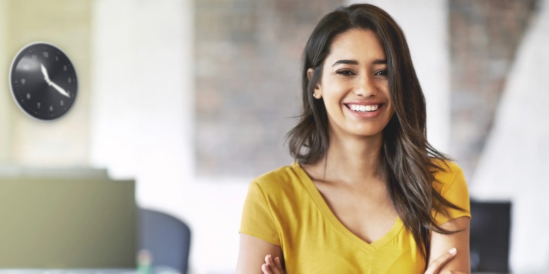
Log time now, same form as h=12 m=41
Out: h=11 m=21
